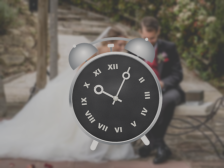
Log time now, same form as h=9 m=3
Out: h=10 m=5
